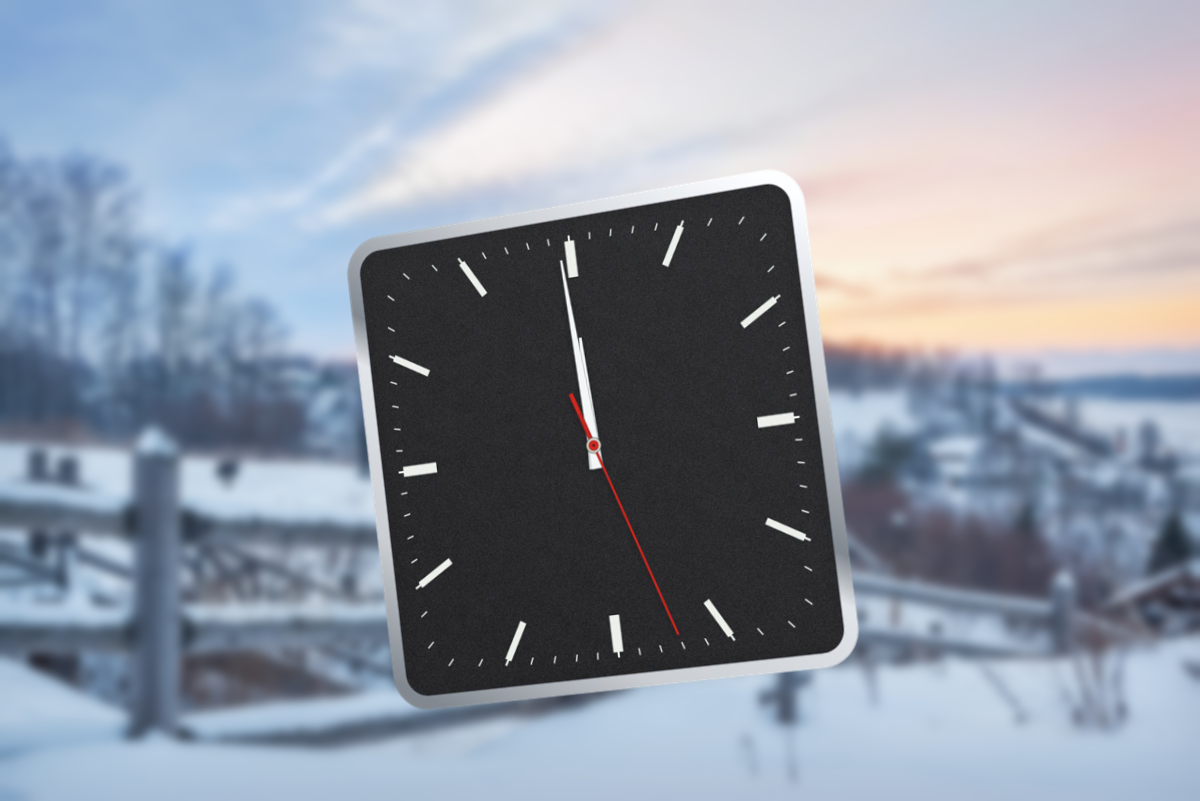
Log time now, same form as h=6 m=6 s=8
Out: h=11 m=59 s=27
